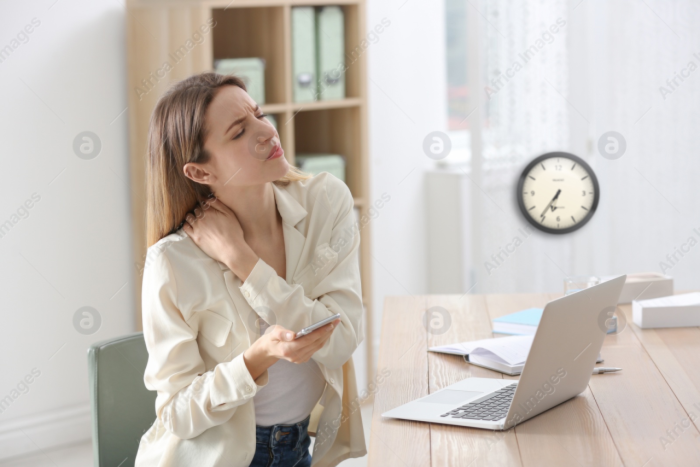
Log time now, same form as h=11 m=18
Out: h=6 m=36
